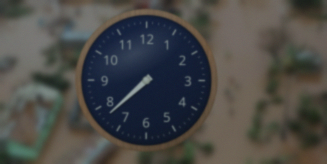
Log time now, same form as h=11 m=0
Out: h=7 m=38
